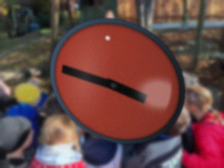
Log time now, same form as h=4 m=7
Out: h=3 m=48
